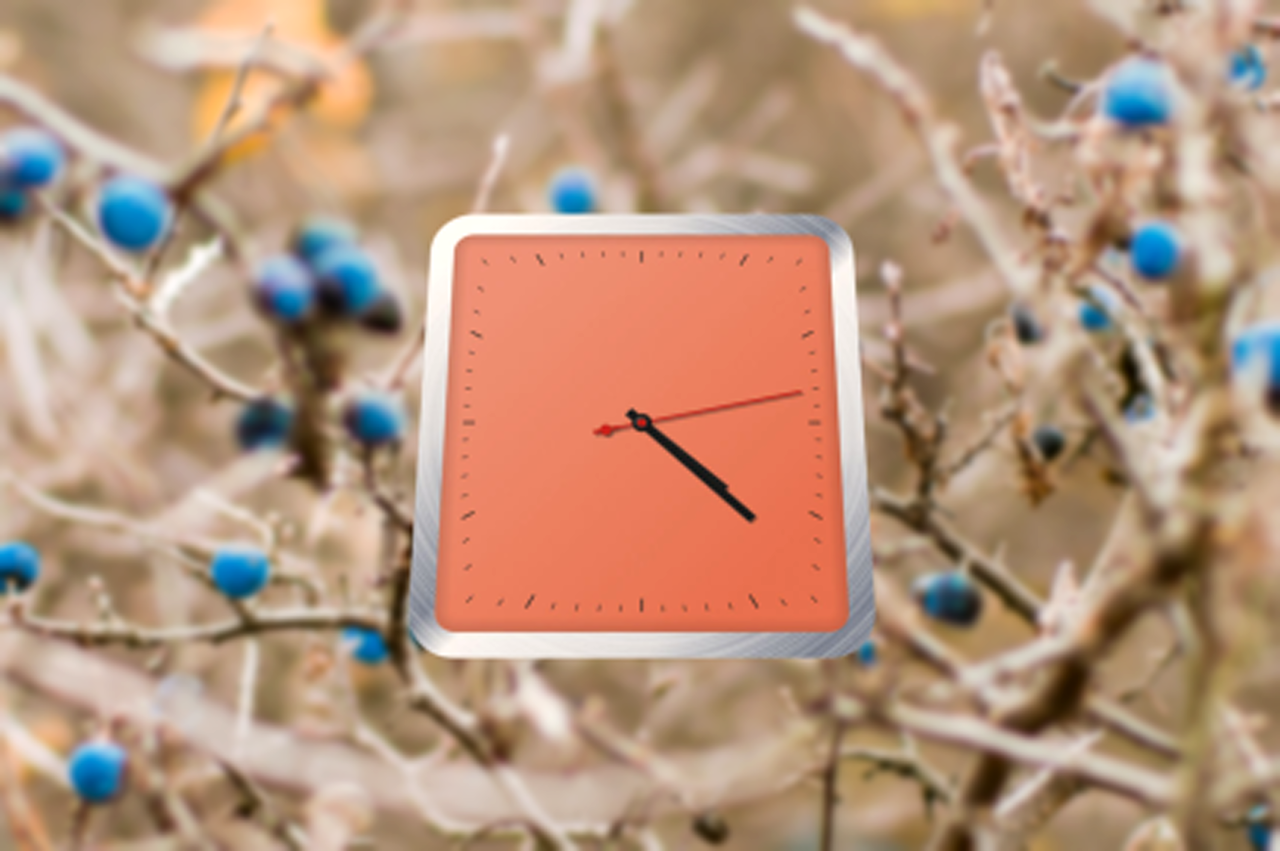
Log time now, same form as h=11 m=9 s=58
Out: h=4 m=22 s=13
